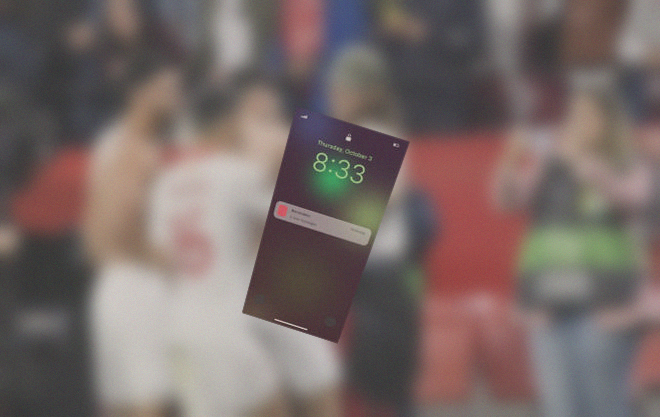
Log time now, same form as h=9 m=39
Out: h=8 m=33
